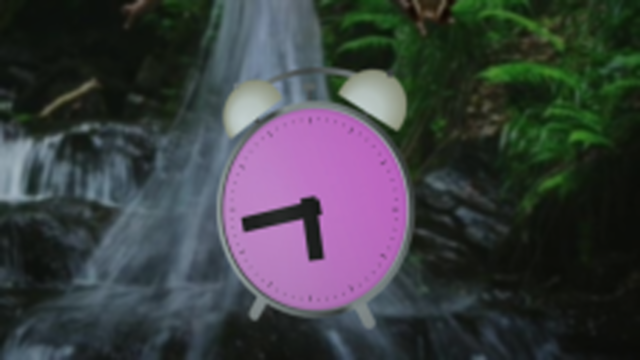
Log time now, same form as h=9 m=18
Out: h=5 m=43
